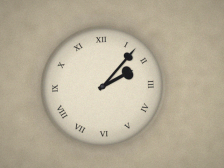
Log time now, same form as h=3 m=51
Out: h=2 m=7
